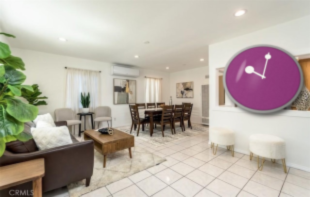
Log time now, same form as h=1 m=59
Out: h=10 m=2
